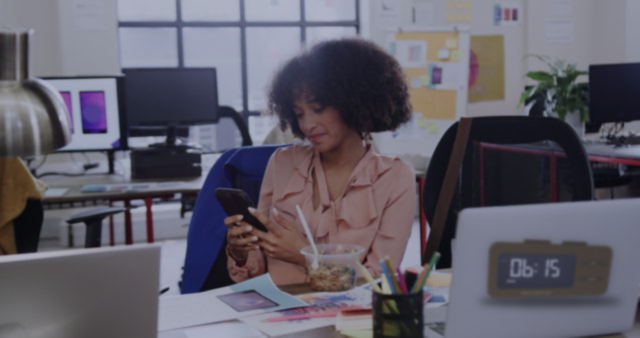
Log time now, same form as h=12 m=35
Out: h=6 m=15
